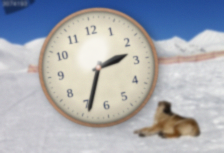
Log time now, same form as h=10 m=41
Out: h=2 m=34
